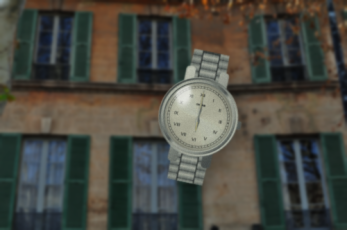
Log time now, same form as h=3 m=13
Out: h=6 m=0
